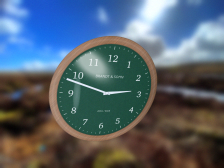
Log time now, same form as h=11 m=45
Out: h=2 m=48
